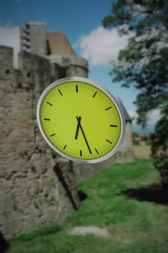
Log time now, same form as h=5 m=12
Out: h=6 m=27
